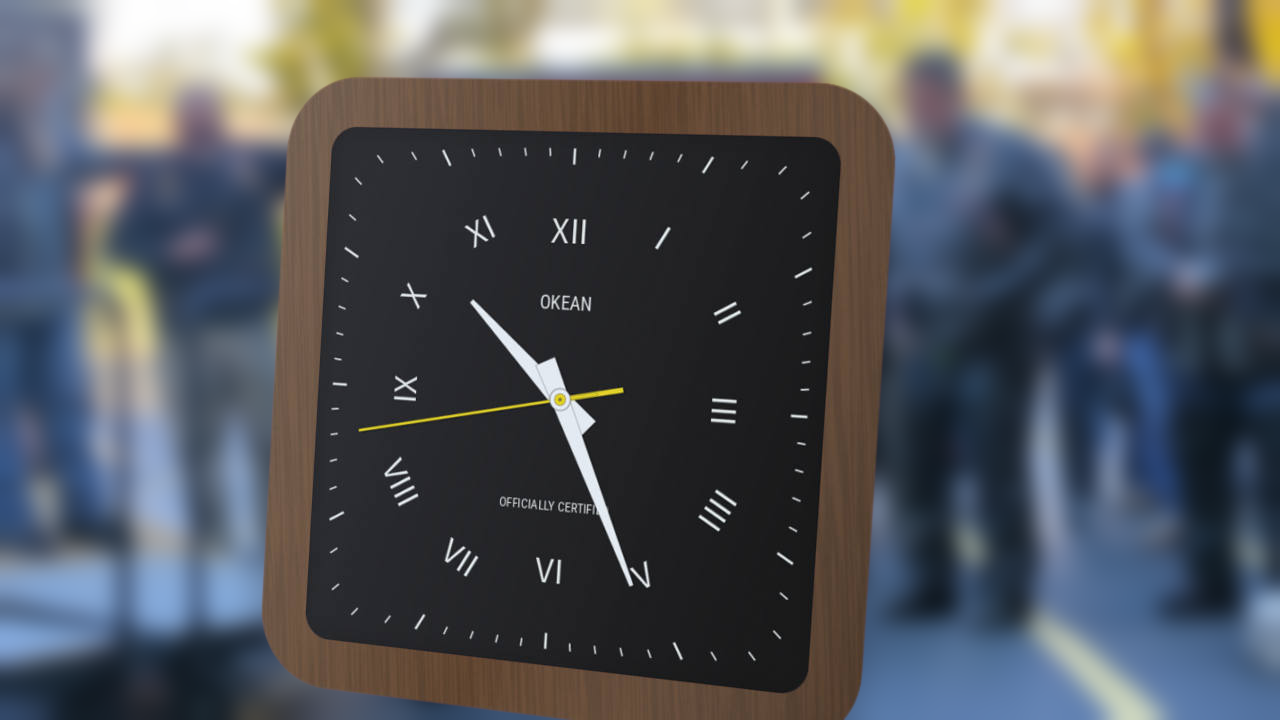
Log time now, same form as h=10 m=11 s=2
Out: h=10 m=25 s=43
